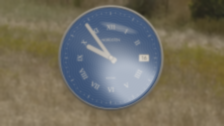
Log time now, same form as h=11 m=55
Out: h=9 m=54
